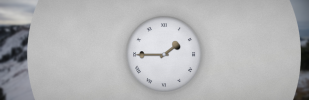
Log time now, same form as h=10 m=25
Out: h=1 m=45
